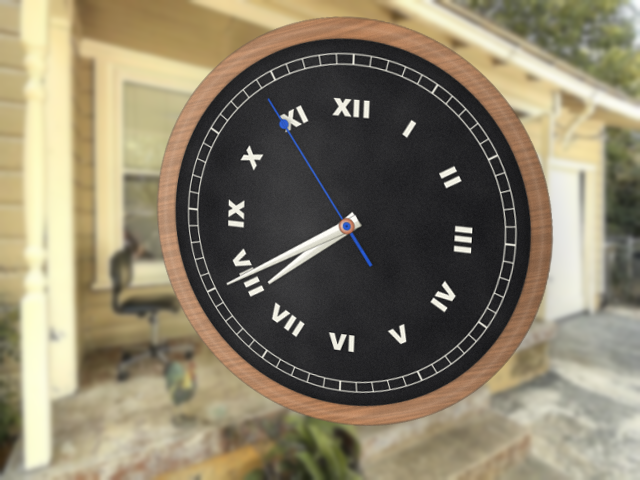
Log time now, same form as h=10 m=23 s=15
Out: h=7 m=39 s=54
